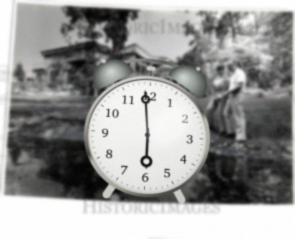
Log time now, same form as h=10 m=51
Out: h=5 m=59
